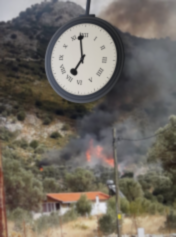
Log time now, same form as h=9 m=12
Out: h=6 m=58
